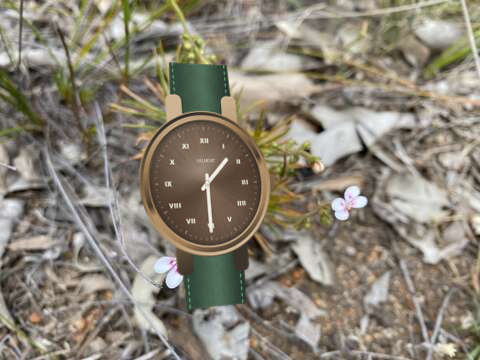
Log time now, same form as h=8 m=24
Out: h=1 m=30
